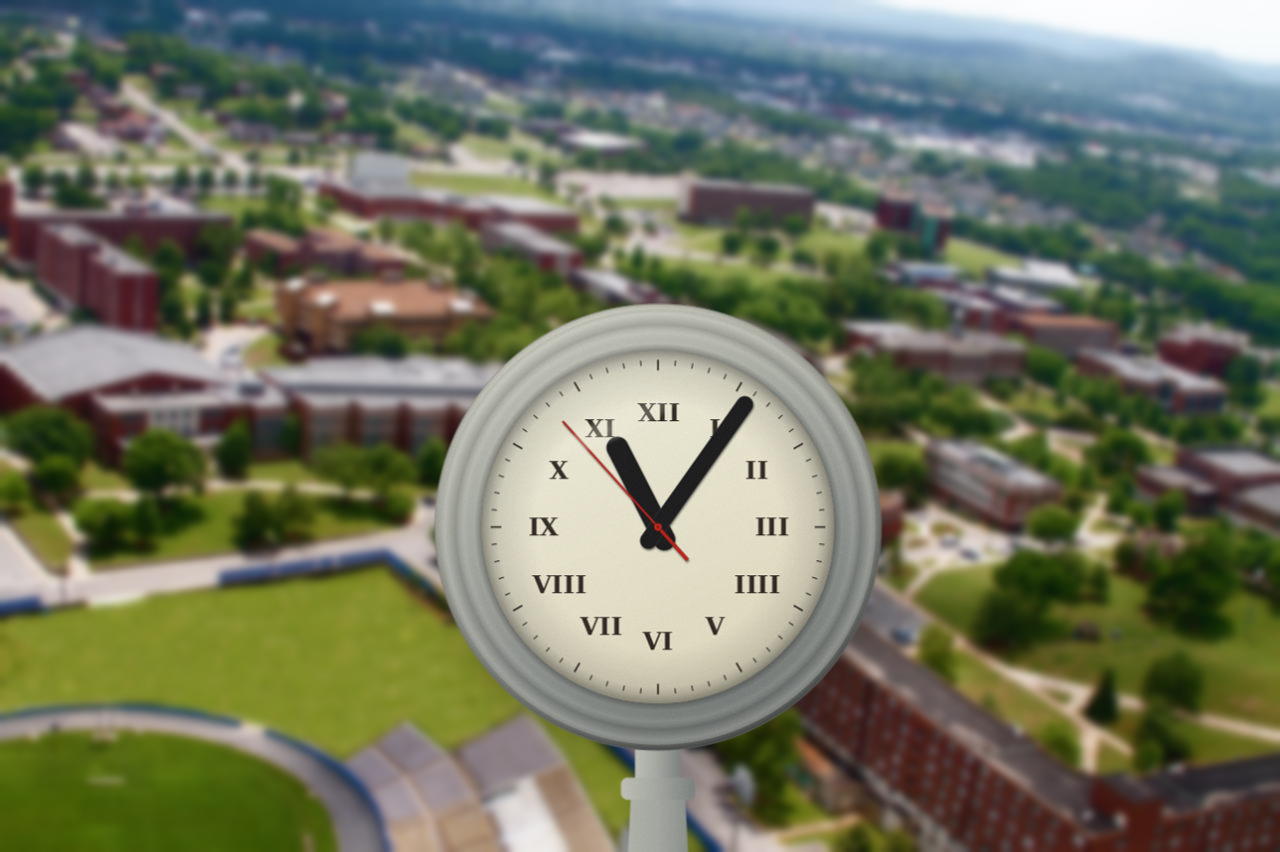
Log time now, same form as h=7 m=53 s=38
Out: h=11 m=5 s=53
